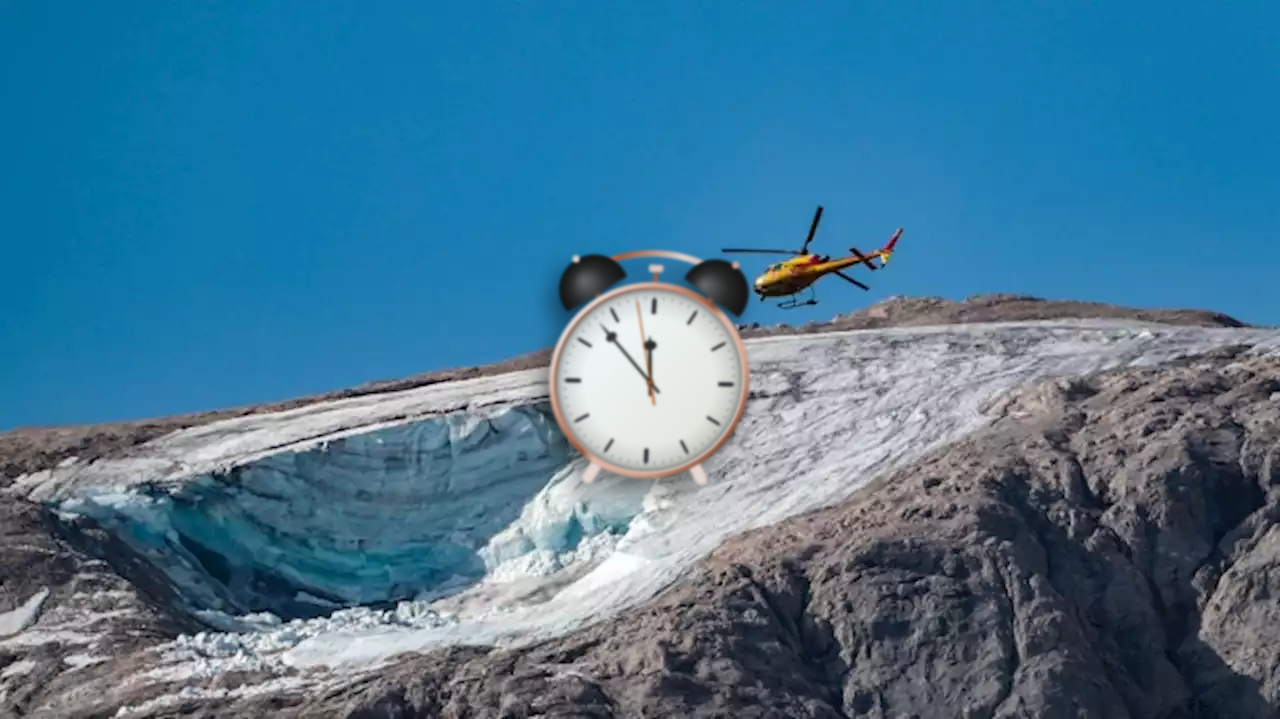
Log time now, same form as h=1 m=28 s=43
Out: h=11 m=52 s=58
